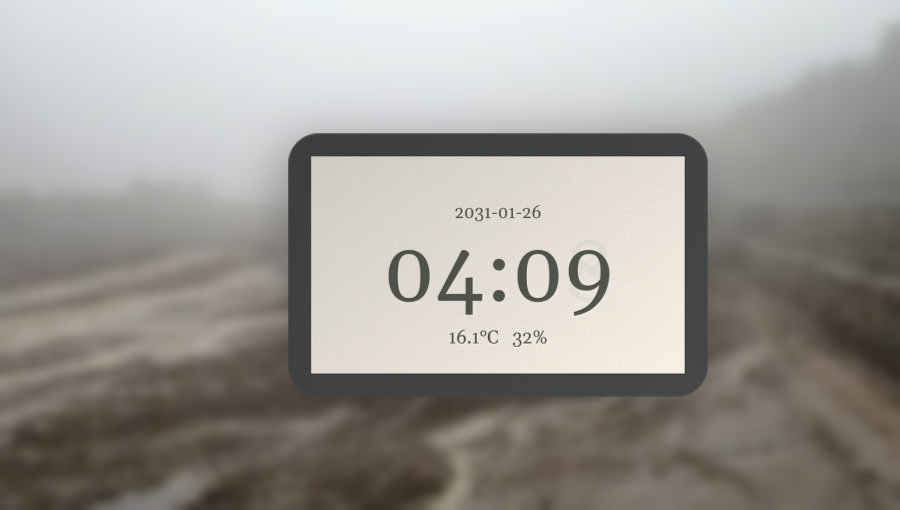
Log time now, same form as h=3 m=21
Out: h=4 m=9
